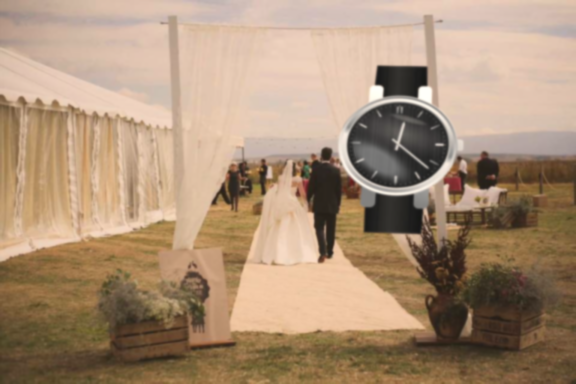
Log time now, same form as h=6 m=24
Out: h=12 m=22
